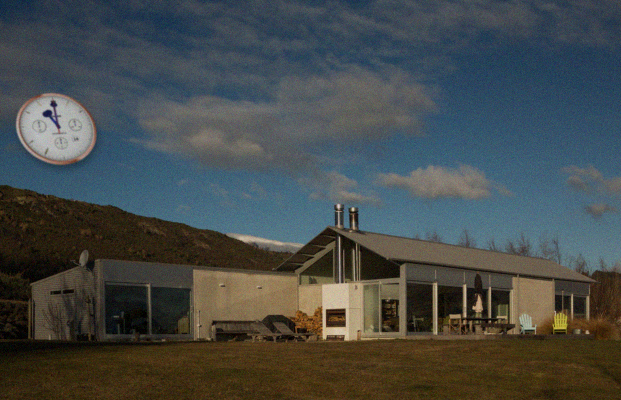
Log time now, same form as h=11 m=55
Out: h=11 m=0
